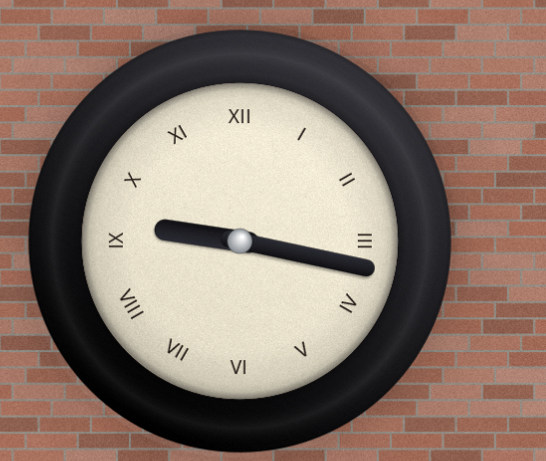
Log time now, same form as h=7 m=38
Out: h=9 m=17
